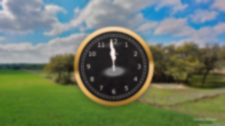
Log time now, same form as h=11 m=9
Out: h=11 m=59
